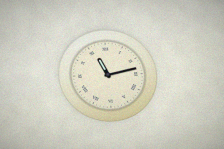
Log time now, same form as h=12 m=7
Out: h=11 m=13
